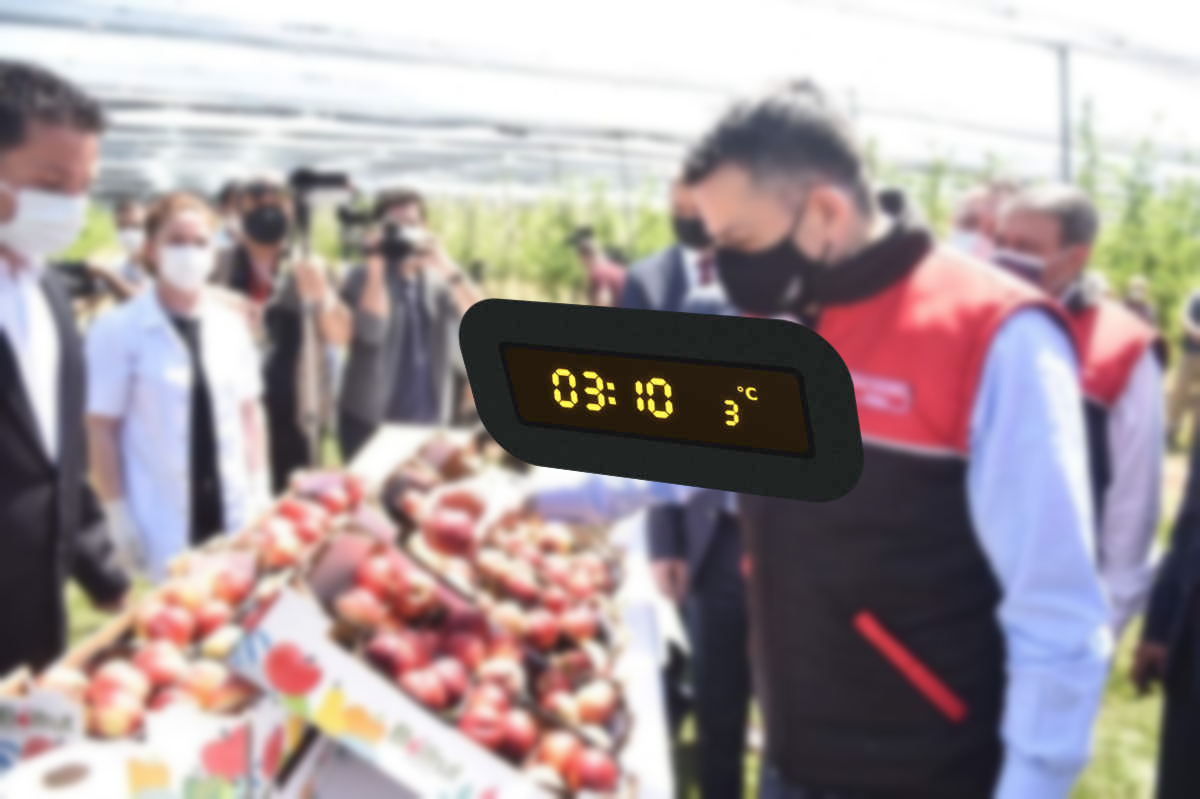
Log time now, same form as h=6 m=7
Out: h=3 m=10
